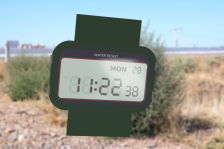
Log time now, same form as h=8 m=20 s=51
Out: h=11 m=22 s=38
